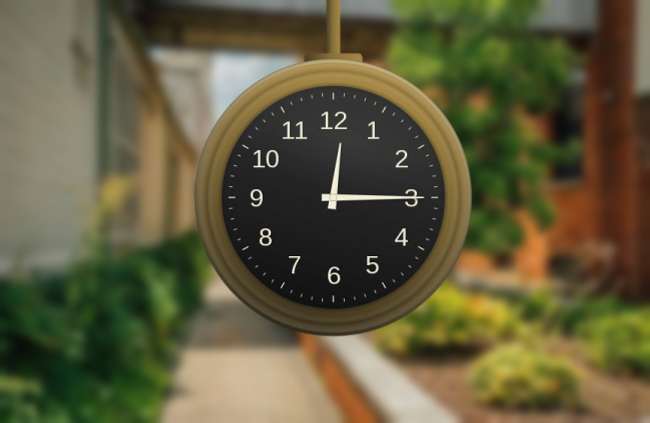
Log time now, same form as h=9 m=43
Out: h=12 m=15
